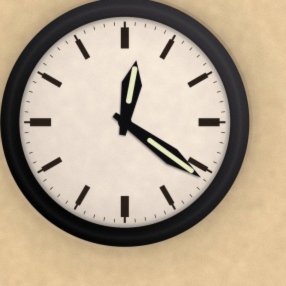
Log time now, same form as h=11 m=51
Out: h=12 m=21
